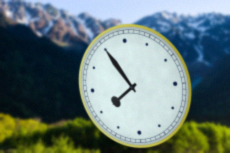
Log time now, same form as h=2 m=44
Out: h=7 m=55
